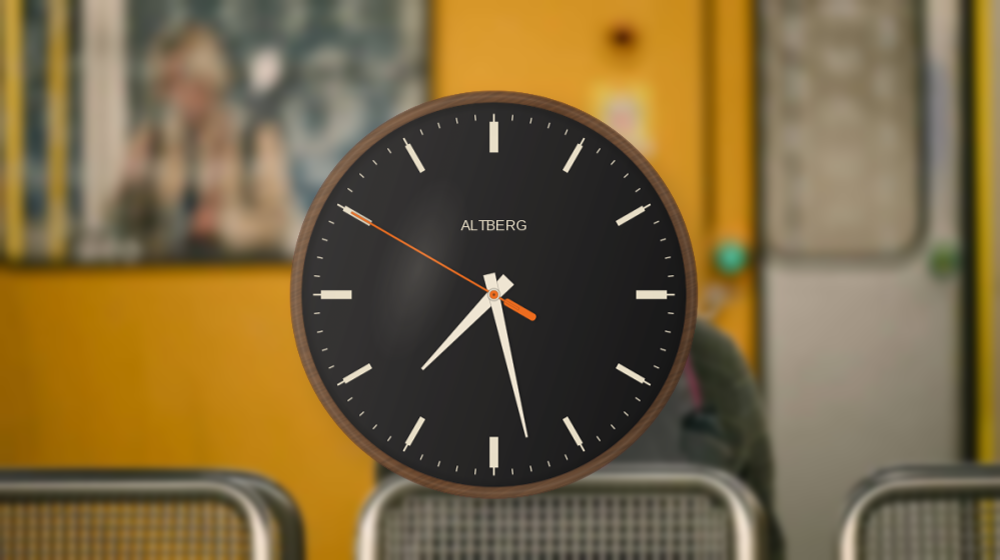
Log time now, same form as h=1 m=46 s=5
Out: h=7 m=27 s=50
